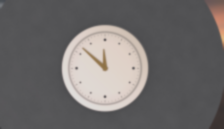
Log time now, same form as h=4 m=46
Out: h=11 m=52
